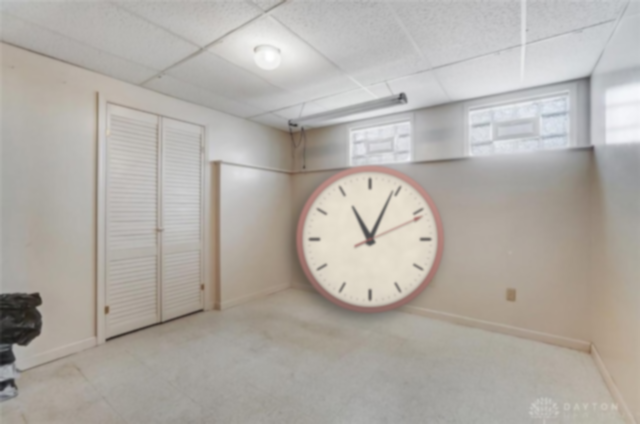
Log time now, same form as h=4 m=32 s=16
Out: h=11 m=4 s=11
